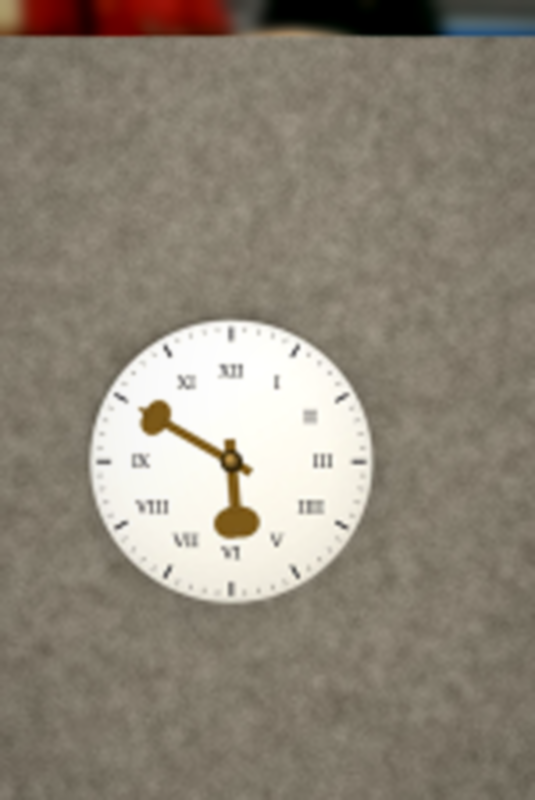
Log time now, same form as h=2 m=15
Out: h=5 m=50
